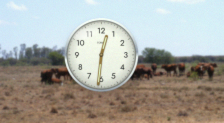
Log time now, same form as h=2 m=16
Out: h=12 m=31
